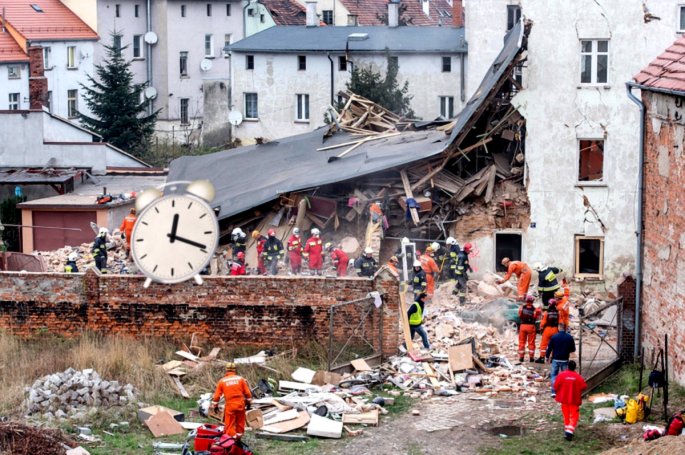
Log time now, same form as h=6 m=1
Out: h=12 m=19
